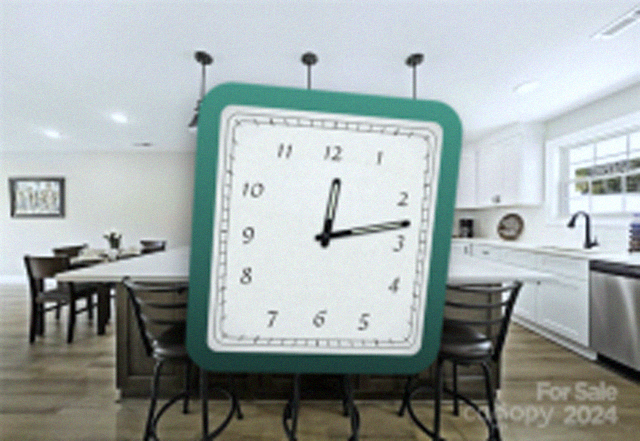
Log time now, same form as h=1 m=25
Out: h=12 m=13
